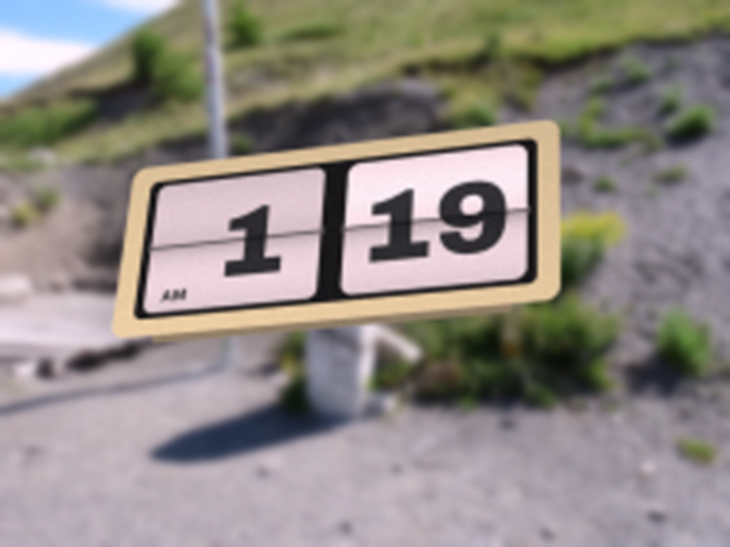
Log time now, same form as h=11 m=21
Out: h=1 m=19
